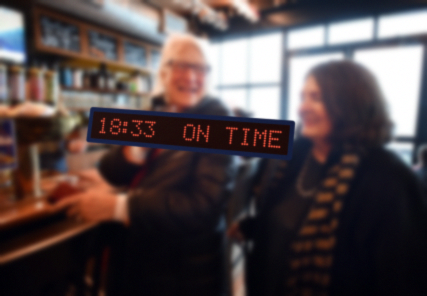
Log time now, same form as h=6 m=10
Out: h=18 m=33
